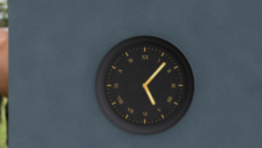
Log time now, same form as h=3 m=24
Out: h=5 m=7
